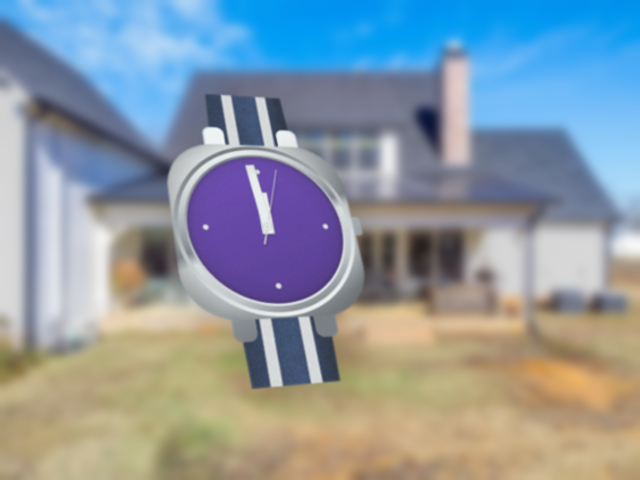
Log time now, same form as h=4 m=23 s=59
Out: h=11 m=59 s=3
